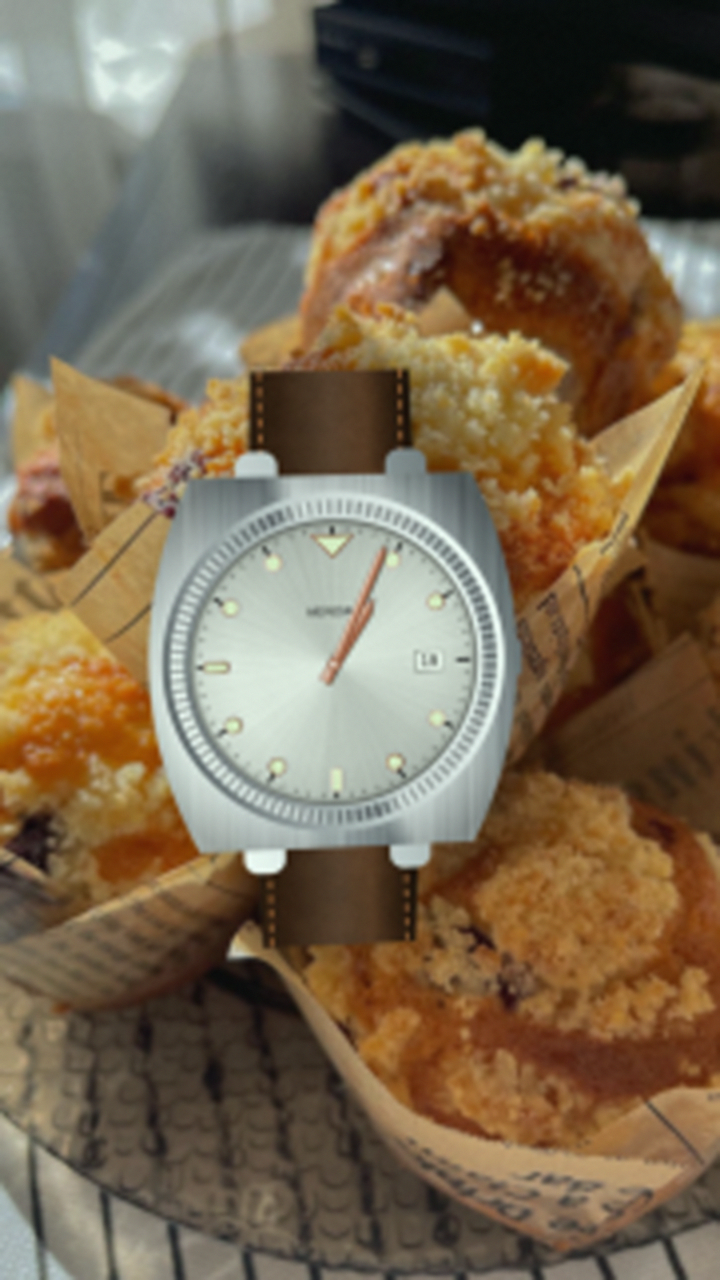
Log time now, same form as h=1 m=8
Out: h=1 m=4
